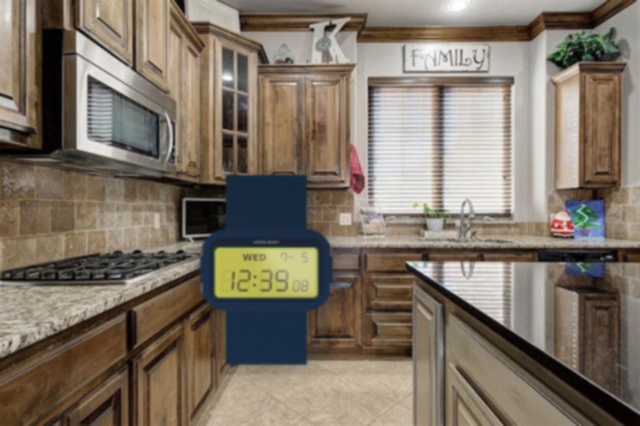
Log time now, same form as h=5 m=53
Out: h=12 m=39
